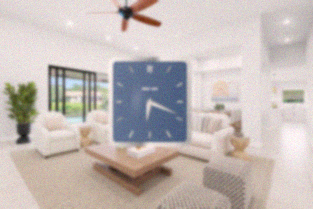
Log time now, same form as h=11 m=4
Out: h=6 m=19
